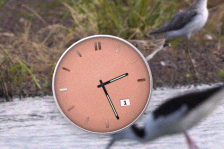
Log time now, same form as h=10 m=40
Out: h=2 m=27
